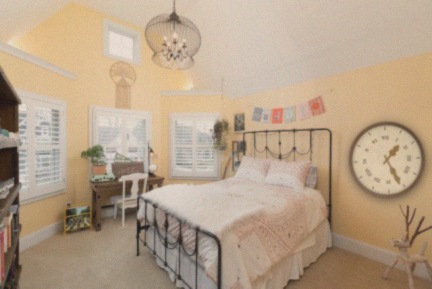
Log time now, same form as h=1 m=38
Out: h=1 m=26
